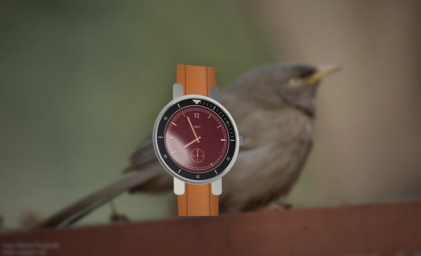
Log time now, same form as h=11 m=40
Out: h=7 m=56
